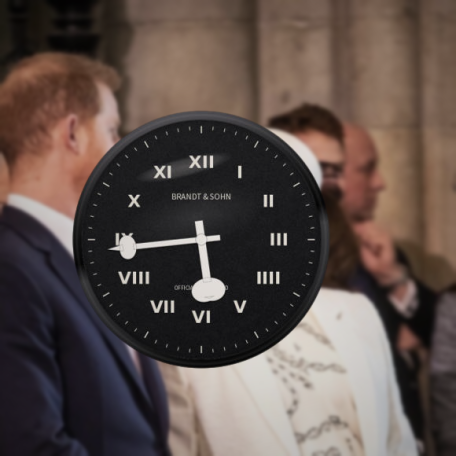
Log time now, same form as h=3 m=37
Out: h=5 m=44
